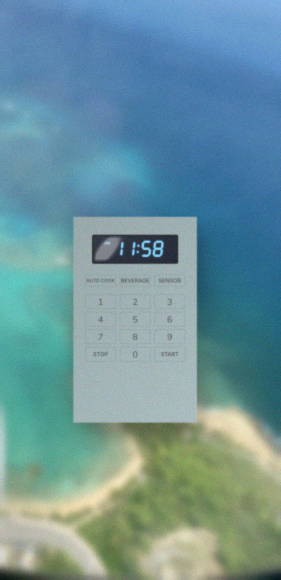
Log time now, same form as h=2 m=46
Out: h=11 m=58
